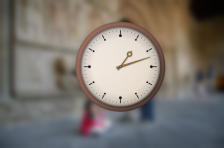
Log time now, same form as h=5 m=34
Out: h=1 m=12
